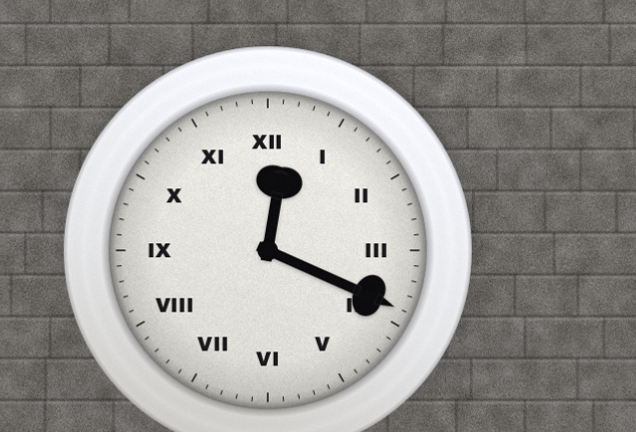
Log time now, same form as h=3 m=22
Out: h=12 m=19
